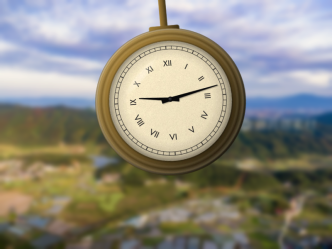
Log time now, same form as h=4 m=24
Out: h=9 m=13
